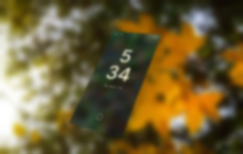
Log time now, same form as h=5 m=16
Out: h=5 m=34
